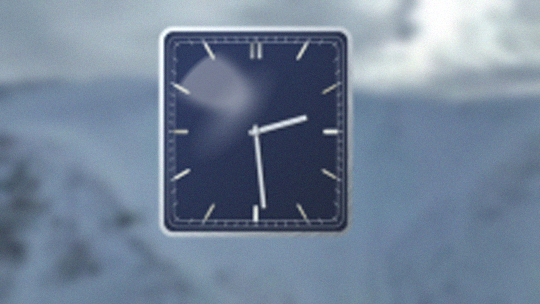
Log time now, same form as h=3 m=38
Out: h=2 m=29
